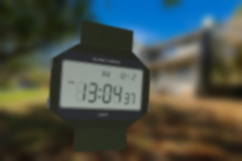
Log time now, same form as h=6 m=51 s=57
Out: h=13 m=4 s=37
